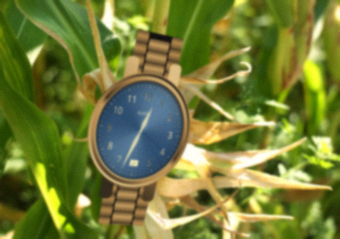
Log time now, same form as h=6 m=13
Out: h=12 m=33
